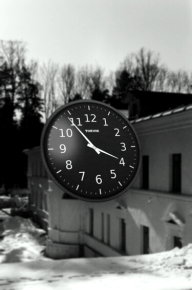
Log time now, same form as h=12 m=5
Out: h=3 m=54
